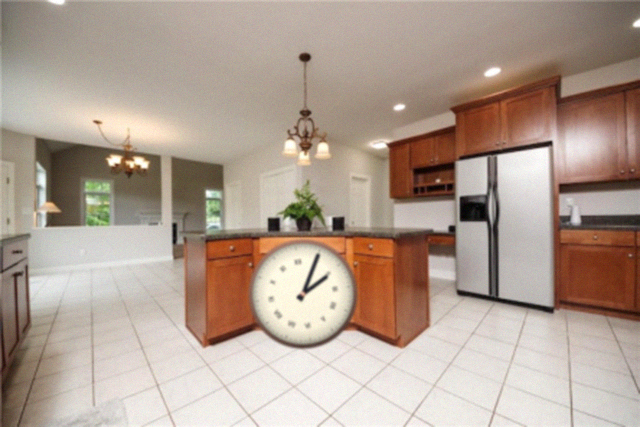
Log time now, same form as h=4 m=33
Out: h=2 m=5
